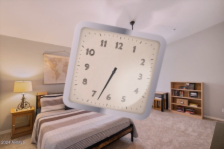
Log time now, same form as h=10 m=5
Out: h=6 m=33
